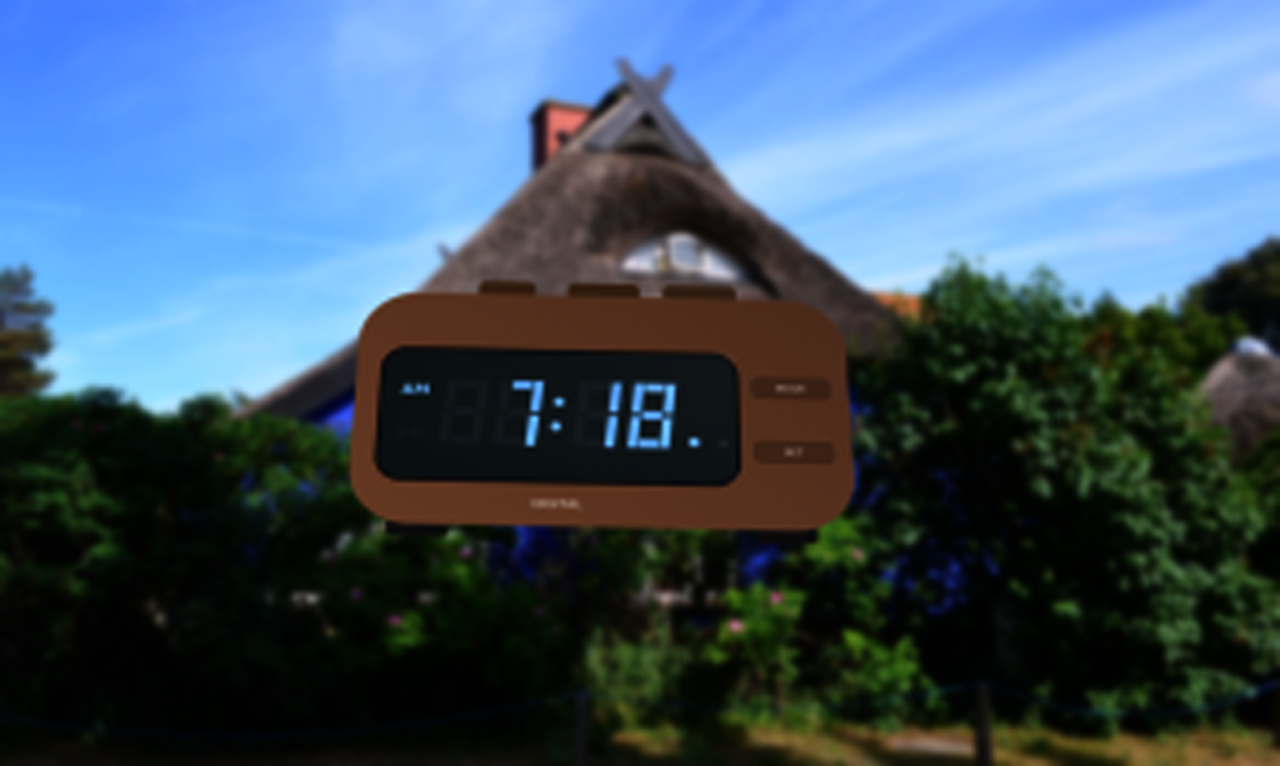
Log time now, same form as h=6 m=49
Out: h=7 m=18
